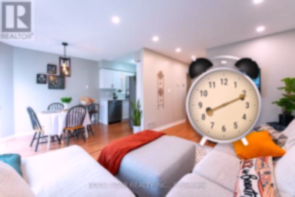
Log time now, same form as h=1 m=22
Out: h=8 m=11
